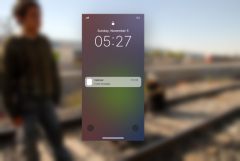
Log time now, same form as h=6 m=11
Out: h=5 m=27
